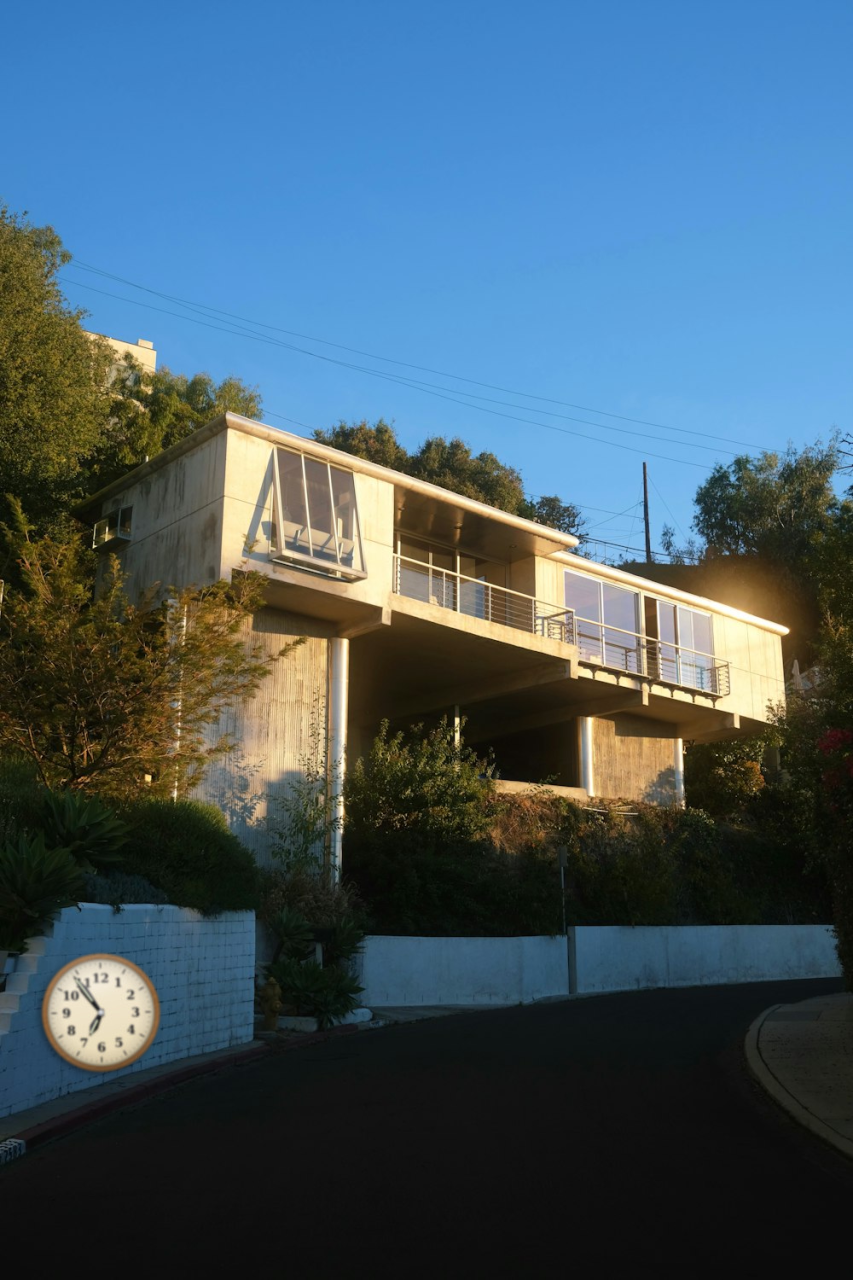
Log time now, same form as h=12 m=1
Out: h=6 m=54
